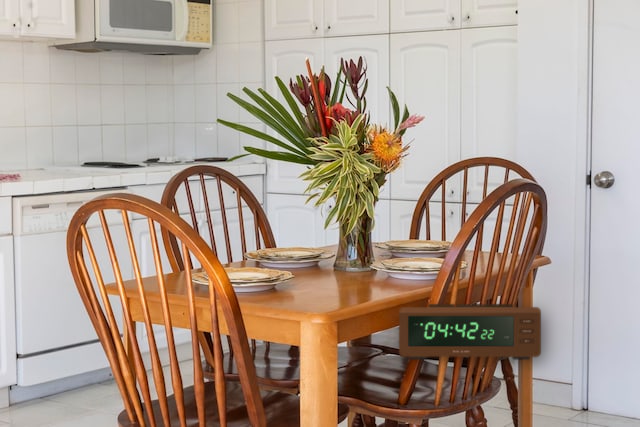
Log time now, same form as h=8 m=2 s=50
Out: h=4 m=42 s=22
